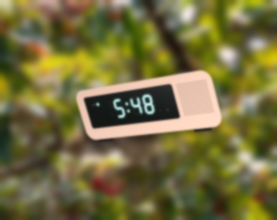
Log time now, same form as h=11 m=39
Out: h=5 m=48
